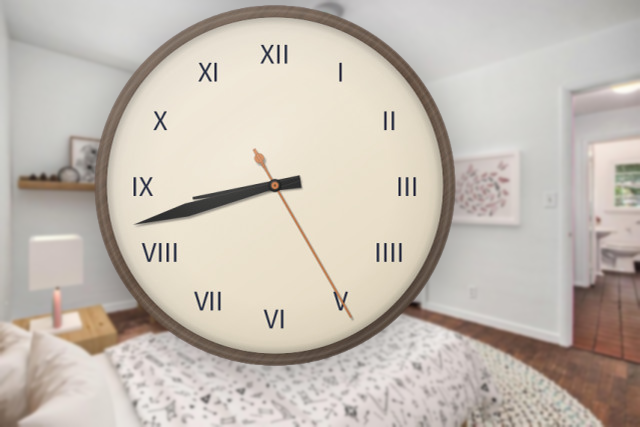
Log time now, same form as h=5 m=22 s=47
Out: h=8 m=42 s=25
